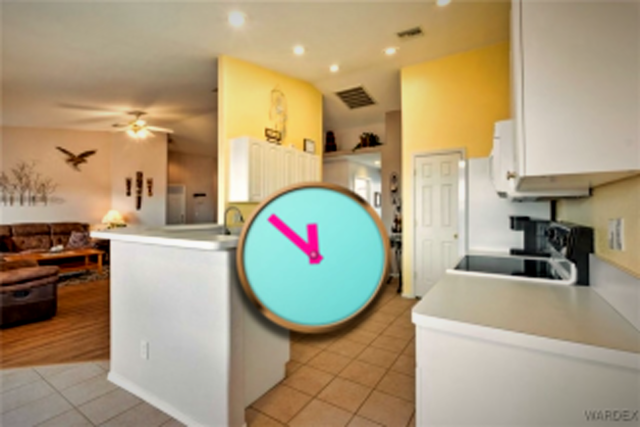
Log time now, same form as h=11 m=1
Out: h=11 m=52
